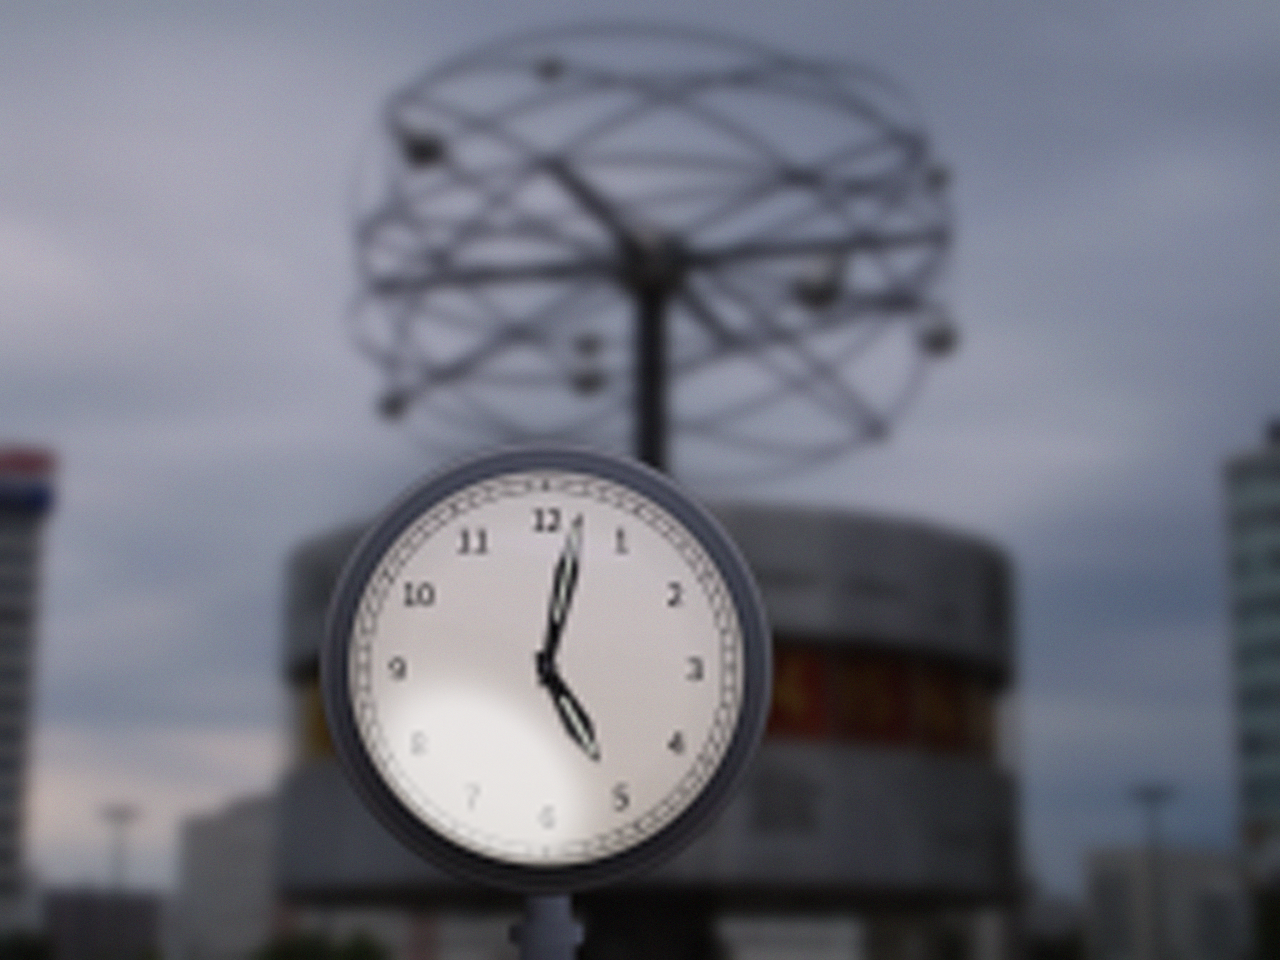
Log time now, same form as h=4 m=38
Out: h=5 m=2
